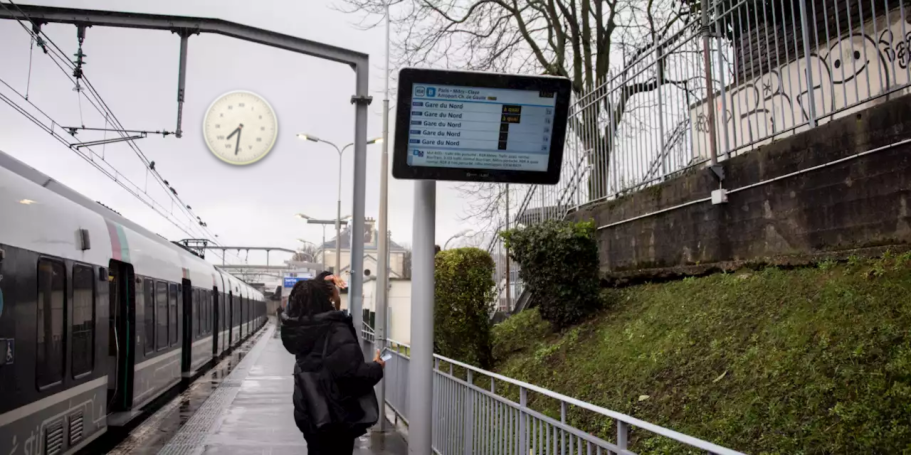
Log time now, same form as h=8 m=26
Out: h=7 m=31
